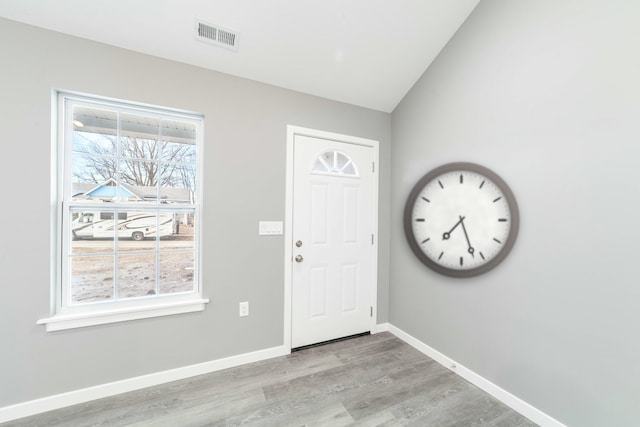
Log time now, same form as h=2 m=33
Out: h=7 m=27
